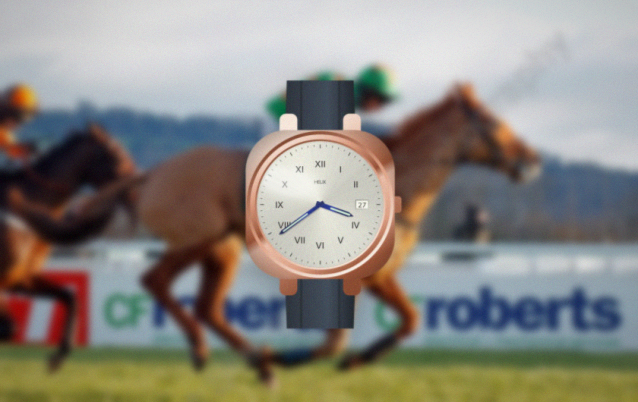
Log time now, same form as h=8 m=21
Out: h=3 m=39
